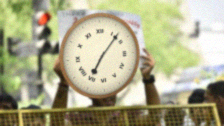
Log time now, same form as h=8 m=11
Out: h=7 m=7
